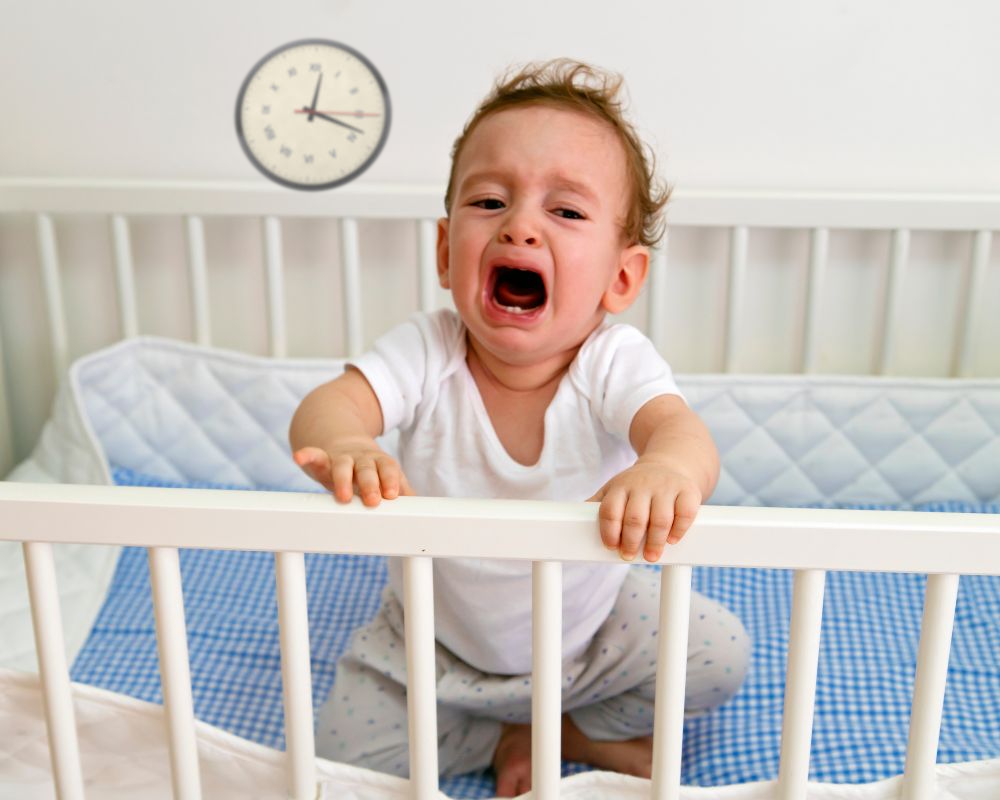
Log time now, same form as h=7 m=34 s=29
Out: h=12 m=18 s=15
